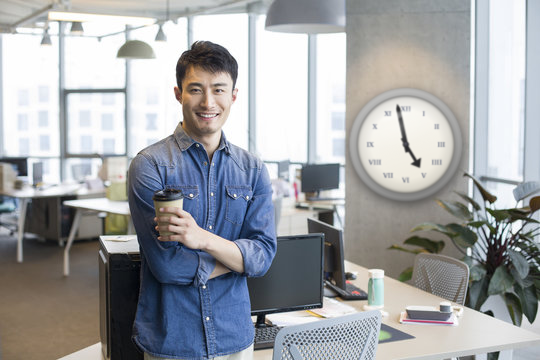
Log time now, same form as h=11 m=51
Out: h=4 m=58
